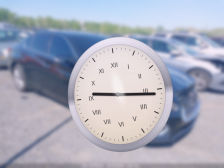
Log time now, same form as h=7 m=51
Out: h=9 m=16
